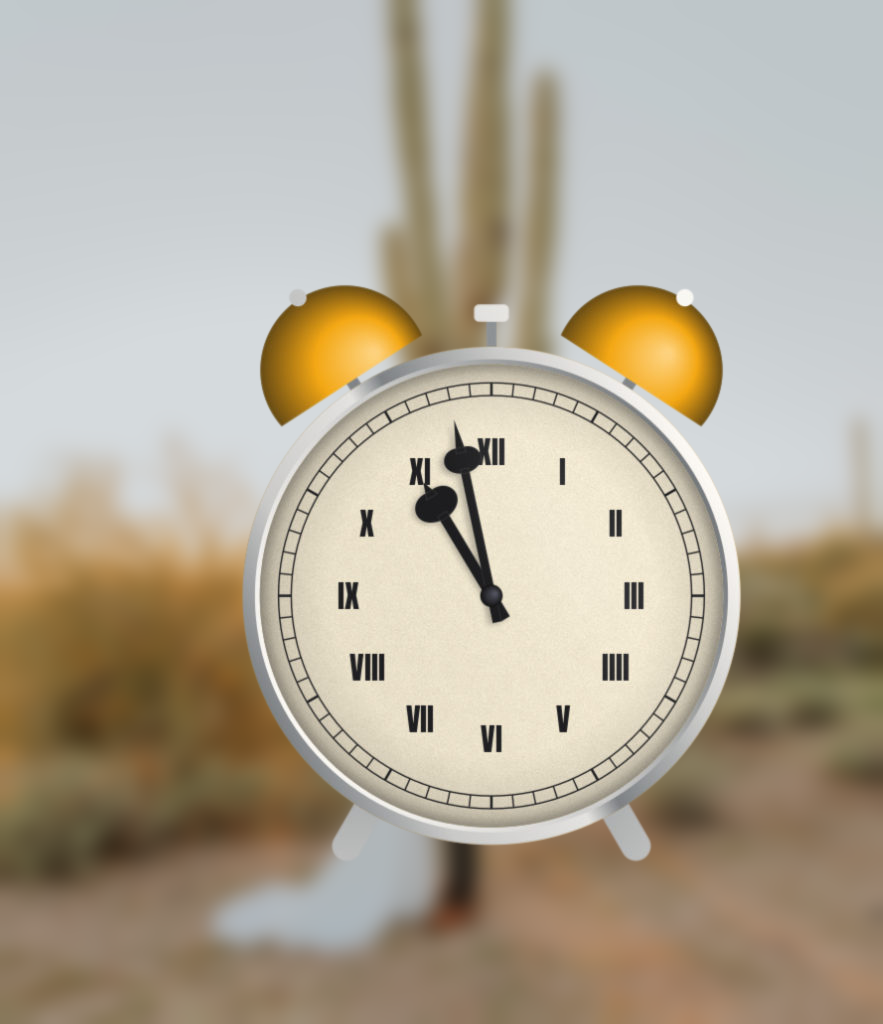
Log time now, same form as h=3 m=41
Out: h=10 m=58
